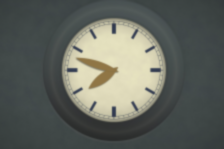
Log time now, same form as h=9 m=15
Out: h=7 m=48
